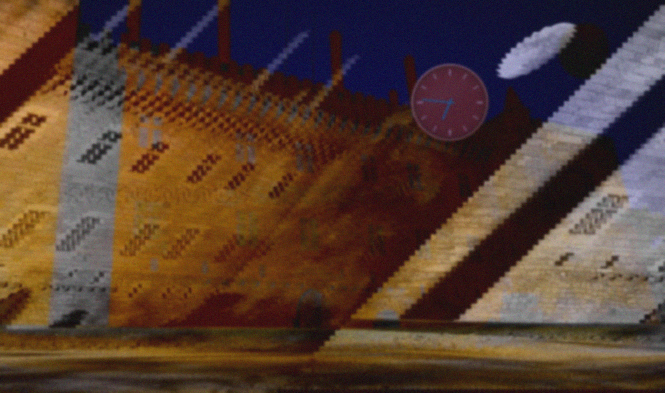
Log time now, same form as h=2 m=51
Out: h=6 m=46
